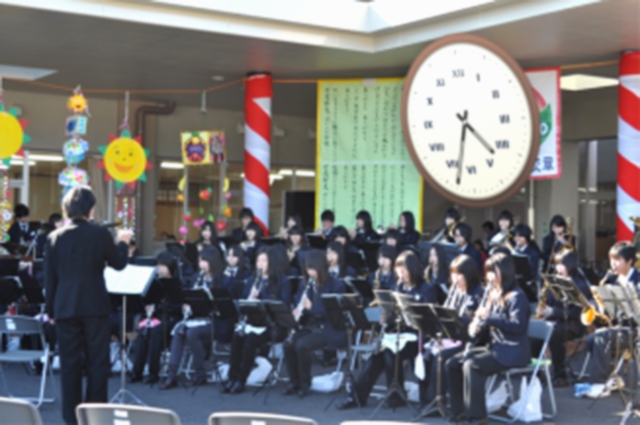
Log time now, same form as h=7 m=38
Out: h=4 m=33
